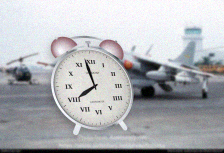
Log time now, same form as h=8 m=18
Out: h=7 m=58
